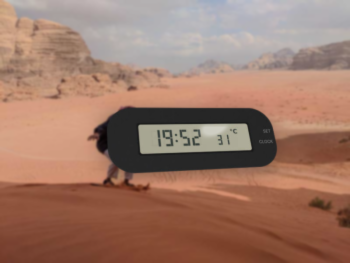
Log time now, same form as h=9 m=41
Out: h=19 m=52
